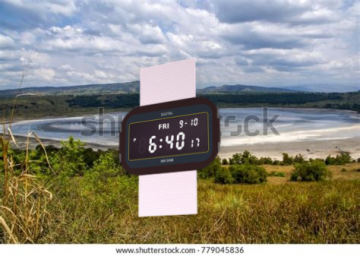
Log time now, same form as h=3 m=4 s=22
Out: h=6 m=40 s=17
